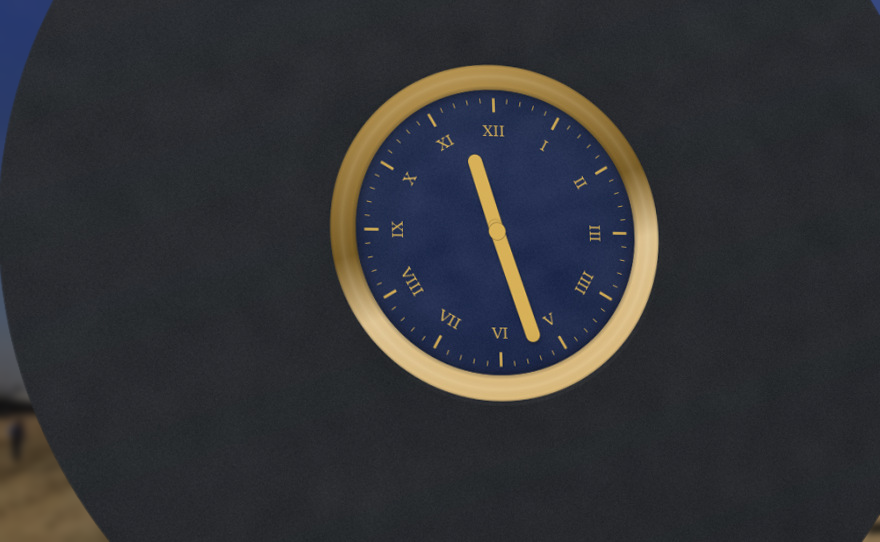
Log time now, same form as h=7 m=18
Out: h=11 m=27
